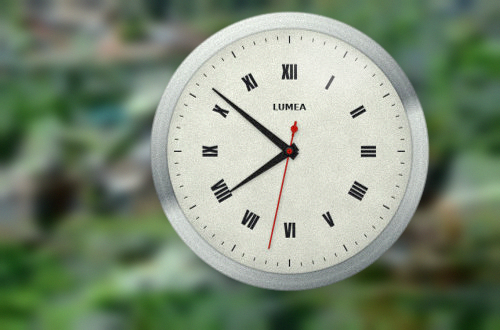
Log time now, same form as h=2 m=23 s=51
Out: h=7 m=51 s=32
